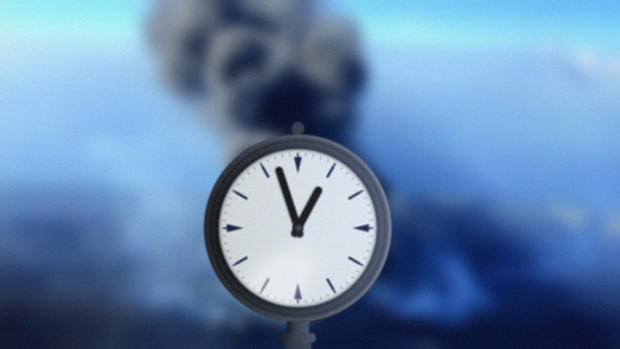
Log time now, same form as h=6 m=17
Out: h=12 m=57
